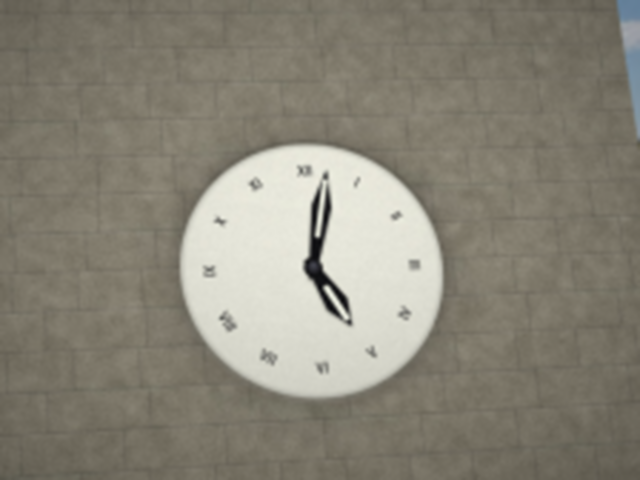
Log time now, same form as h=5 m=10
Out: h=5 m=2
